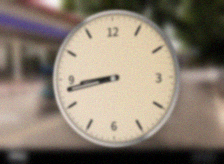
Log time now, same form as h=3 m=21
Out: h=8 m=43
